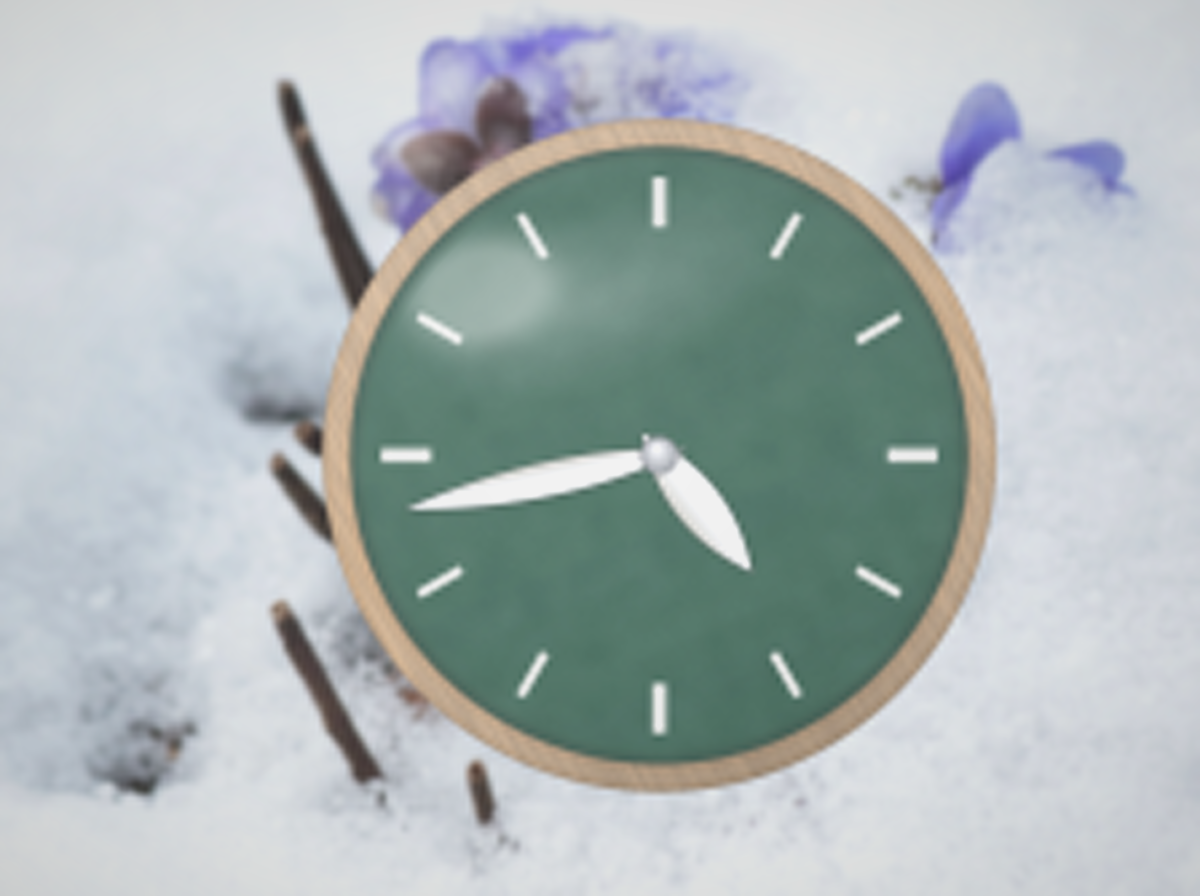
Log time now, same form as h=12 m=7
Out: h=4 m=43
